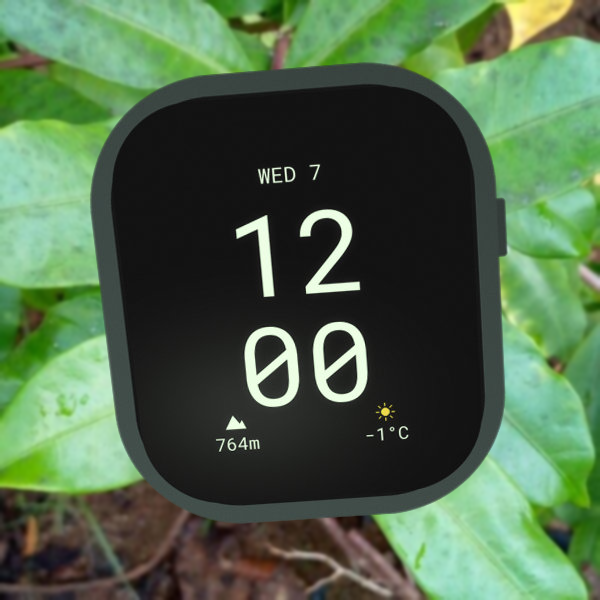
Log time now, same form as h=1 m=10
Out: h=12 m=0
